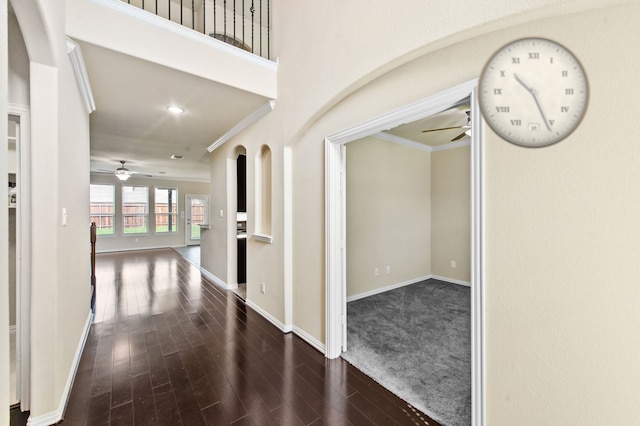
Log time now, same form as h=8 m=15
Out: h=10 m=26
